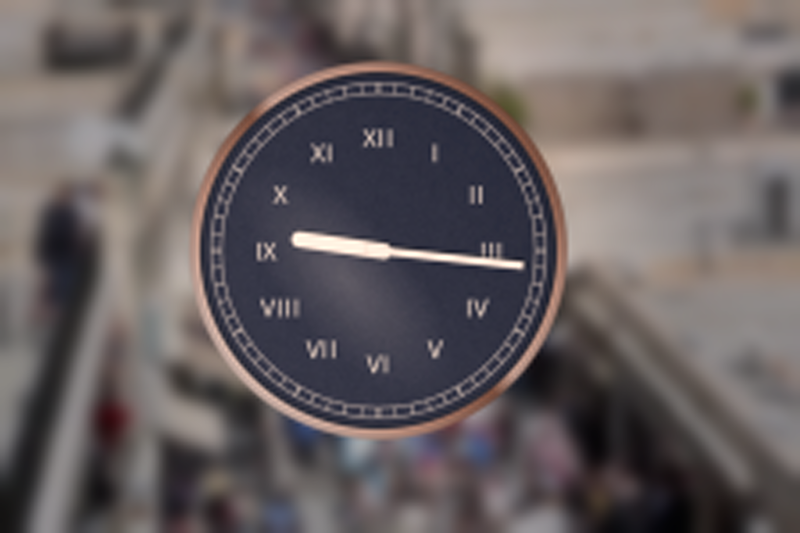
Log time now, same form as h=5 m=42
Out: h=9 m=16
